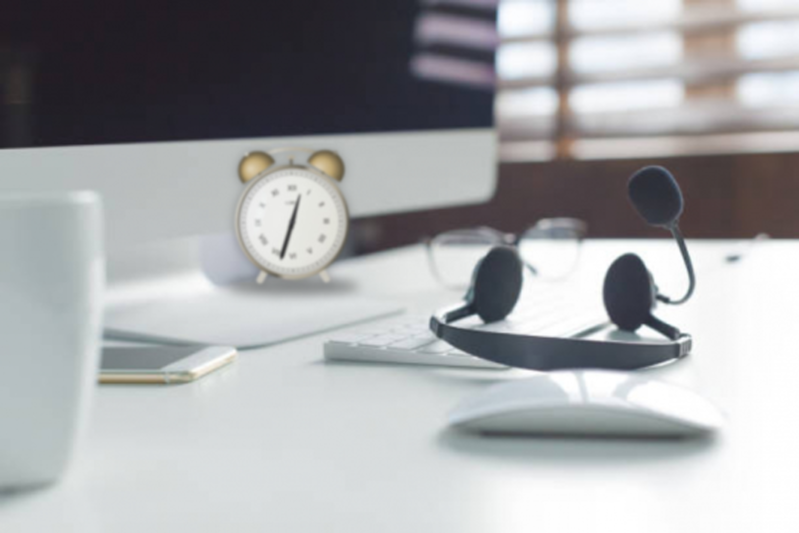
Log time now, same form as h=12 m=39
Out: h=12 m=33
